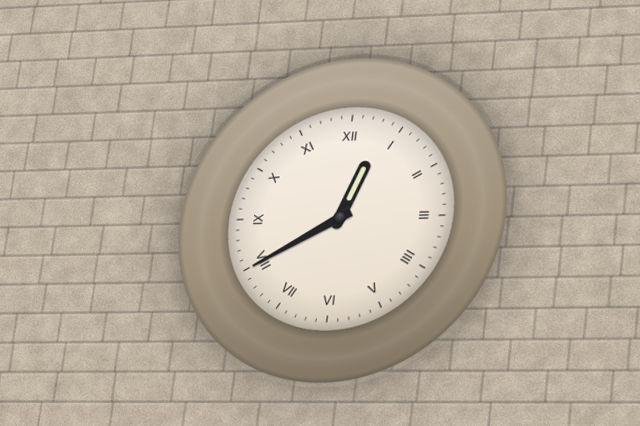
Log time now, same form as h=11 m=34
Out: h=12 m=40
